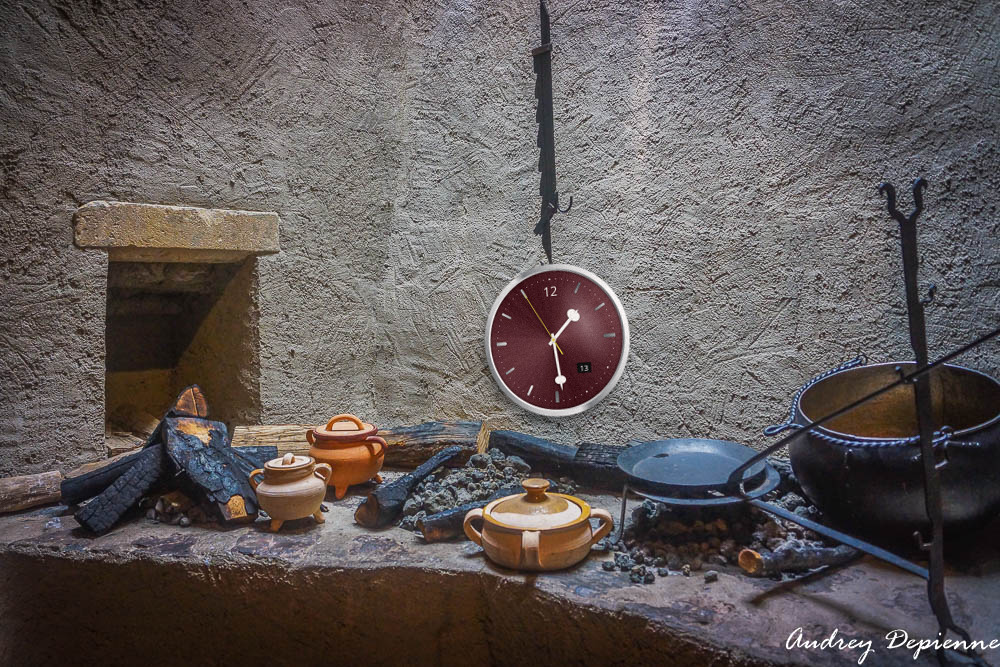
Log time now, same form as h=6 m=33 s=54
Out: h=1 m=28 s=55
